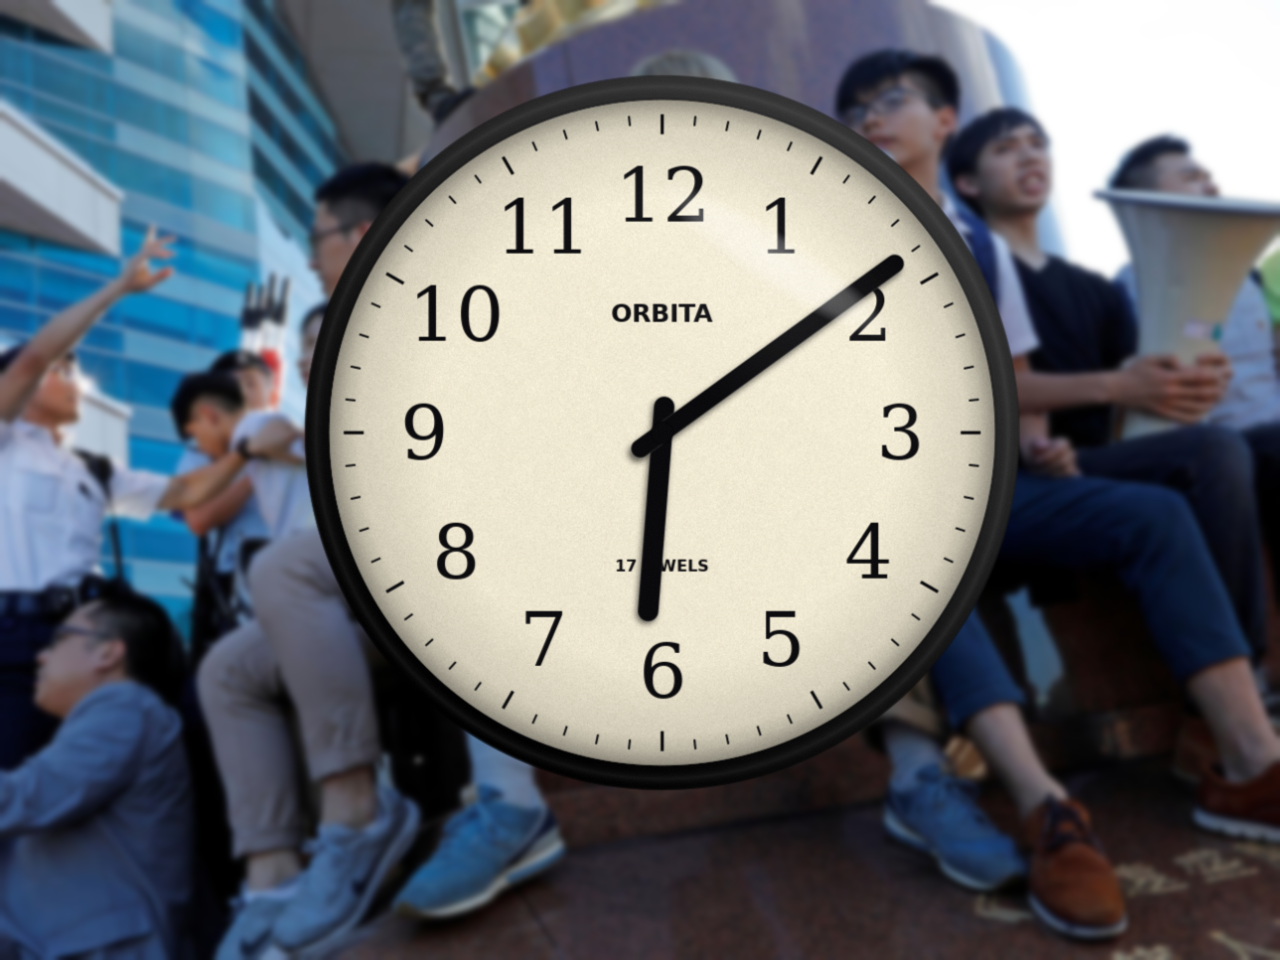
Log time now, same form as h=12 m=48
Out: h=6 m=9
